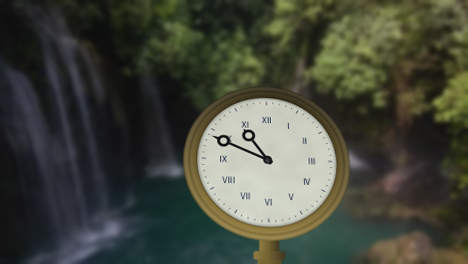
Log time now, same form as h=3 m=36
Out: h=10 m=49
